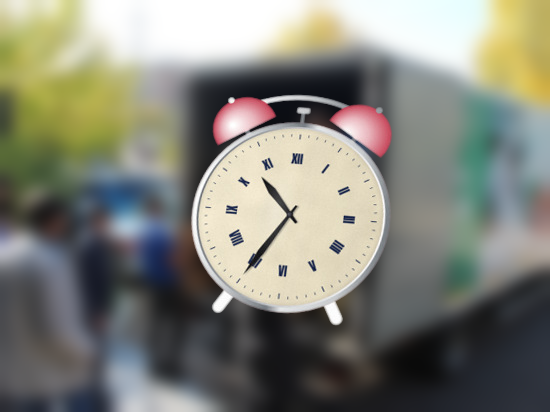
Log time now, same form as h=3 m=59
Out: h=10 m=35
